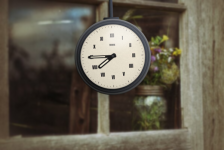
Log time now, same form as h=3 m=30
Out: h=7 m=45
